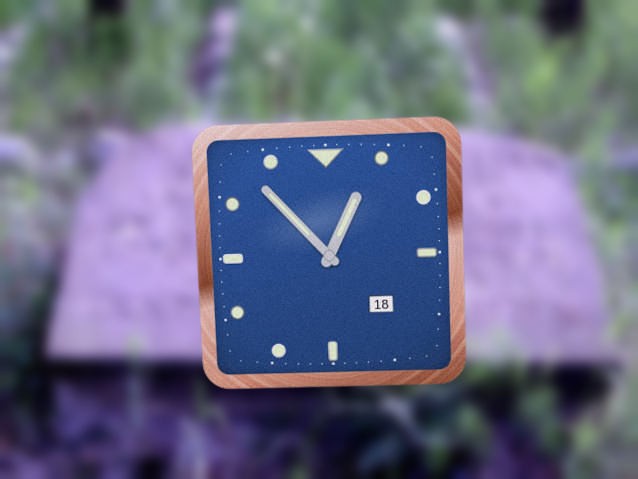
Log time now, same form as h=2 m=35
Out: h=12 m=53
